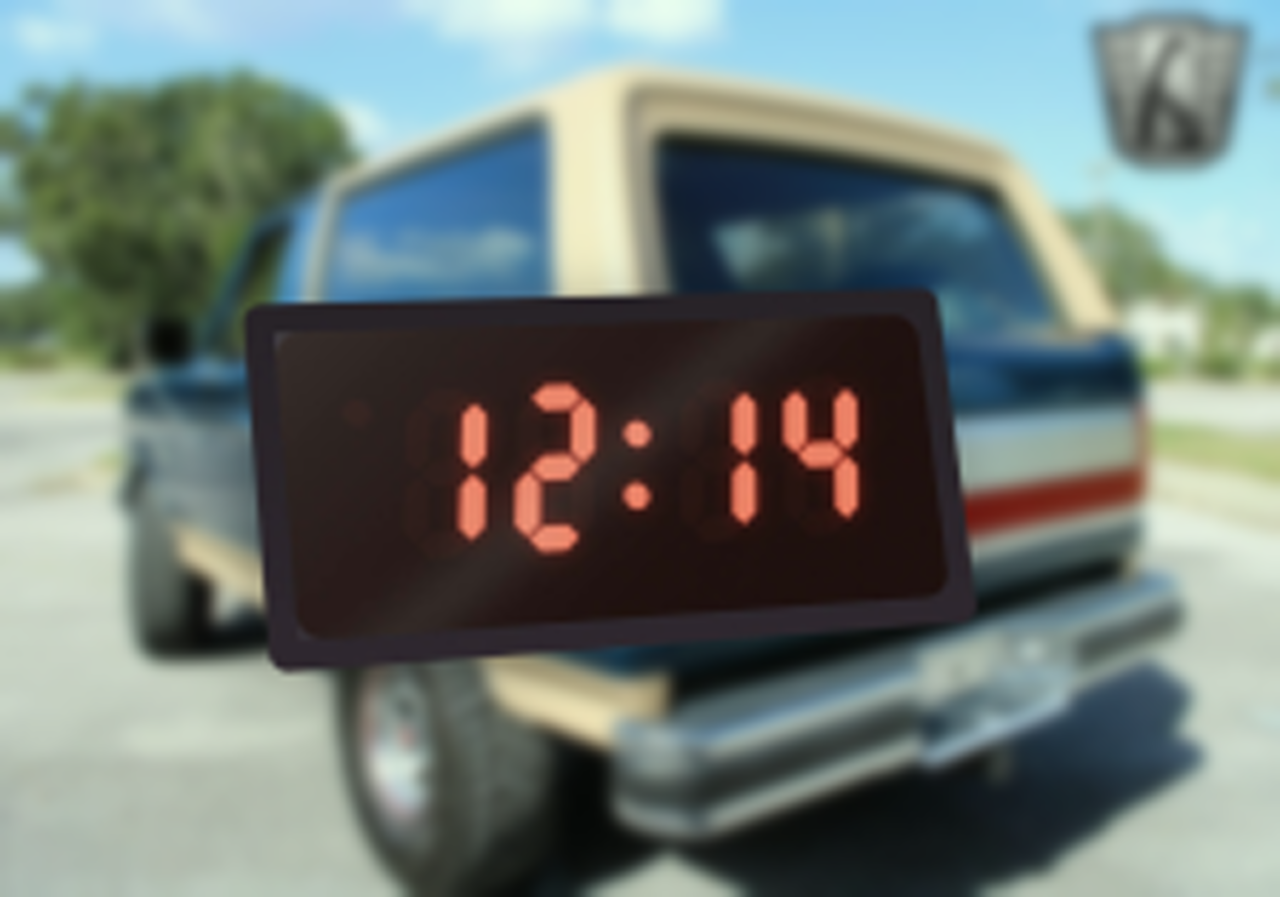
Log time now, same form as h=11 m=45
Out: h=12 m=14
